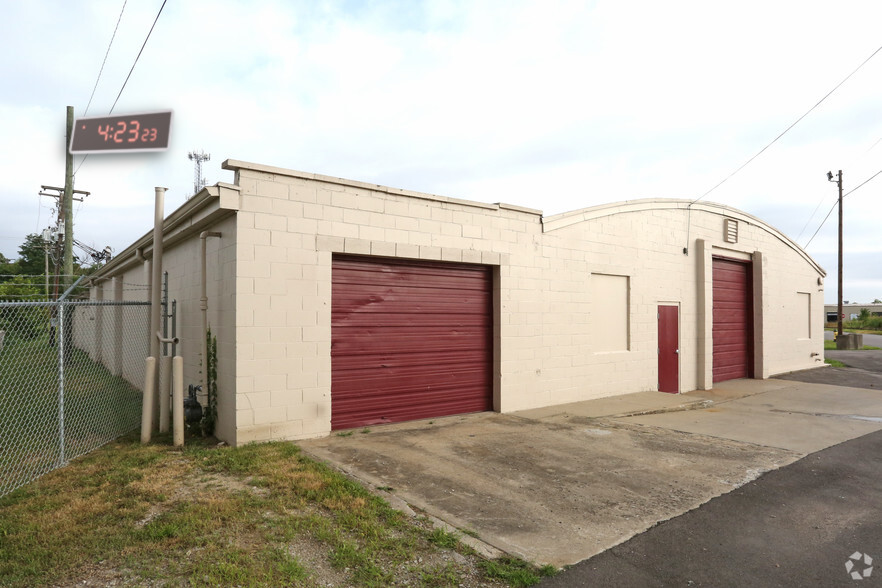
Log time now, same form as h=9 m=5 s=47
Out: h=4 m=23 s=23
